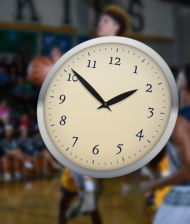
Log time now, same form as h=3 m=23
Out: h=1 m=51
